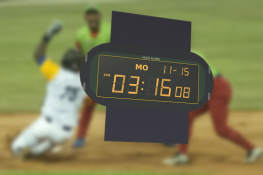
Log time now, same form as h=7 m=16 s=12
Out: h=3 m=16 s=8
